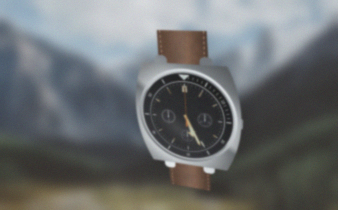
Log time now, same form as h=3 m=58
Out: h=5 m=26
